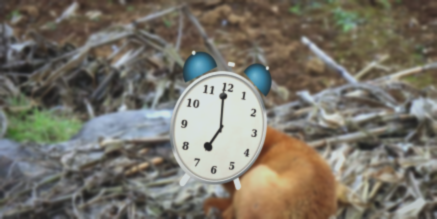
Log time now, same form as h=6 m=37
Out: h=6 m=59
